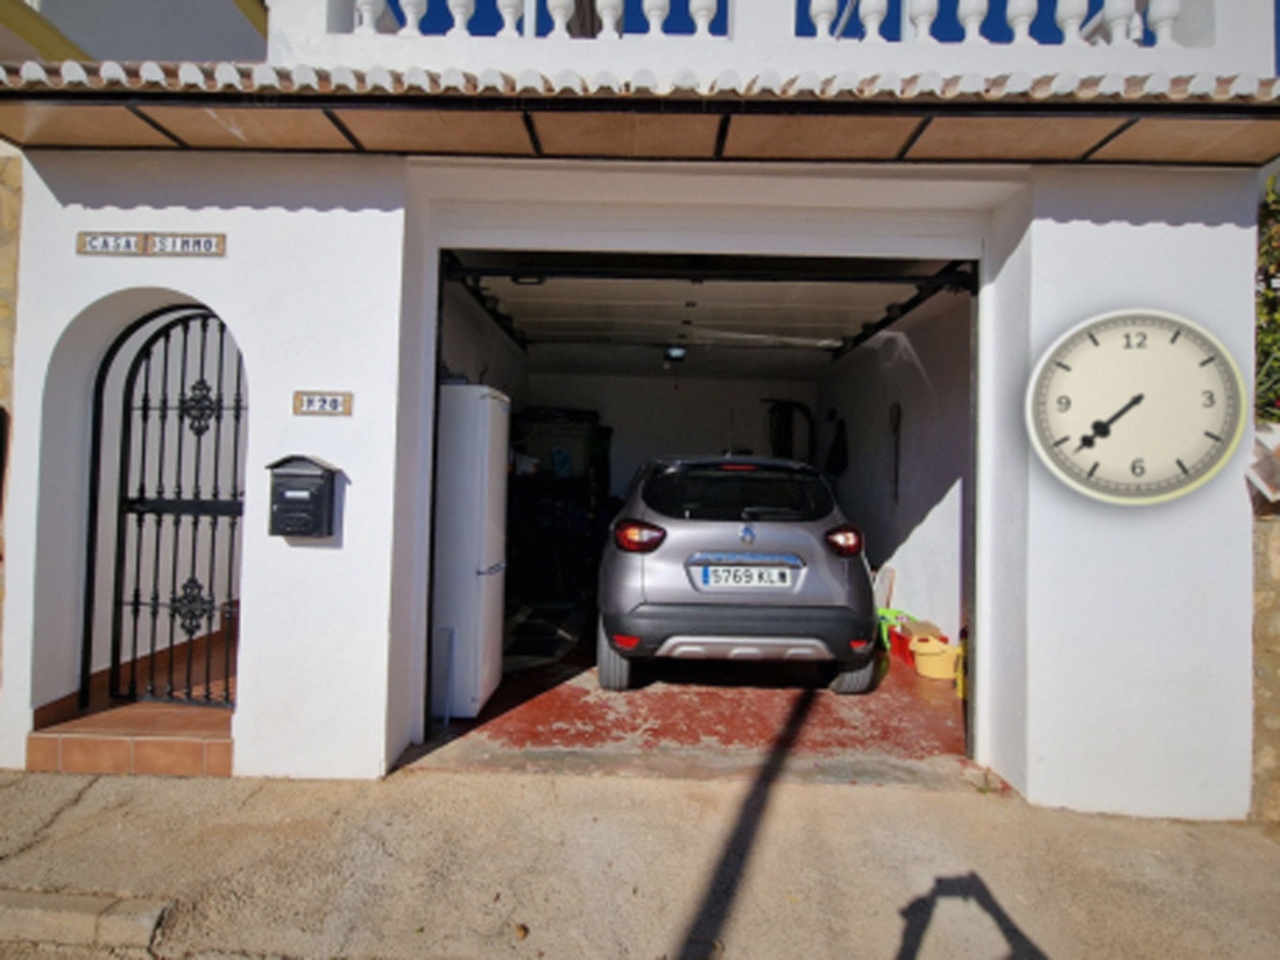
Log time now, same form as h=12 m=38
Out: h=7 m=38
